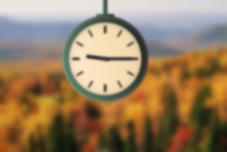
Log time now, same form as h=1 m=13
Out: h=9 m=15
